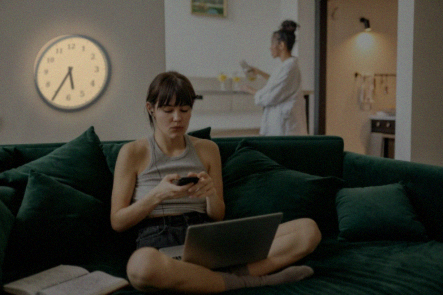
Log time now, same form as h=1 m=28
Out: h=5 m=35
